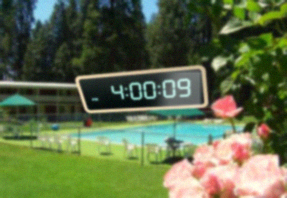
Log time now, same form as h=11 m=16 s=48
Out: h=4 m=0 s=9
